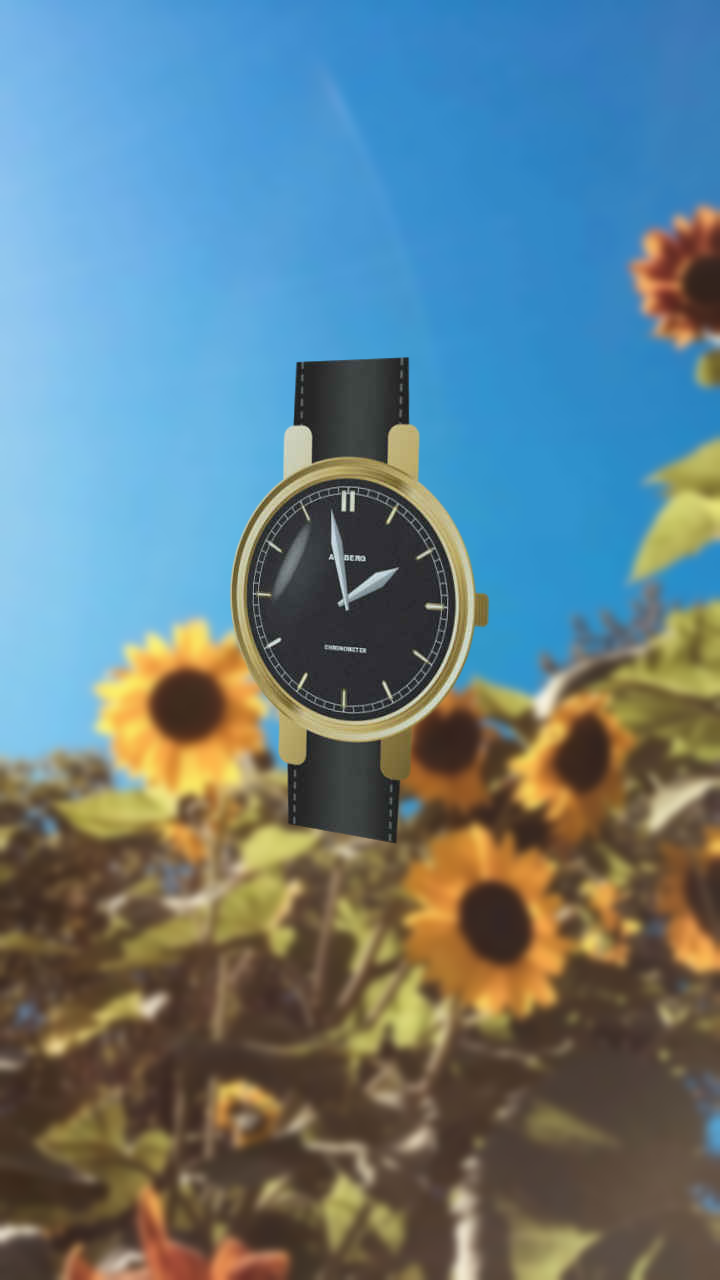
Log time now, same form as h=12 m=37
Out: h=1 m=58
